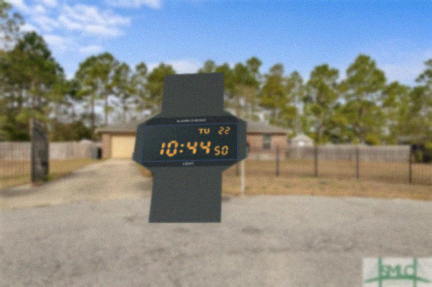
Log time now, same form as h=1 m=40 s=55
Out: h=10 m=44 s=50
